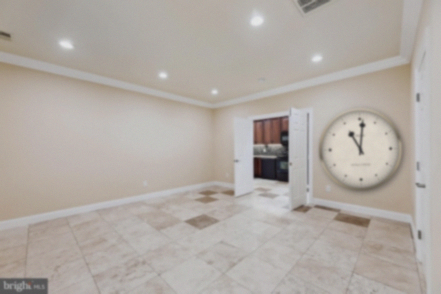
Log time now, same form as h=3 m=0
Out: h=11 m=1
